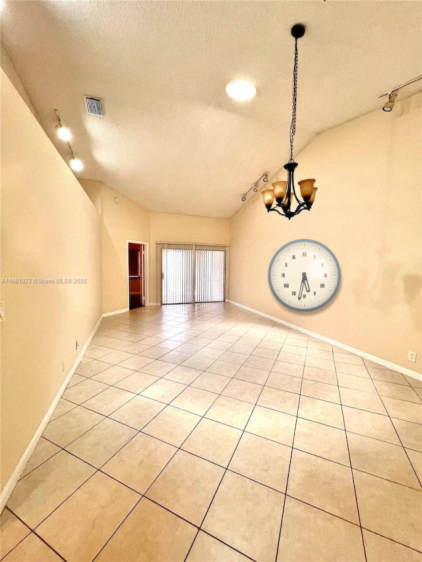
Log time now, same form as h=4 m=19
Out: h=5 m=32
